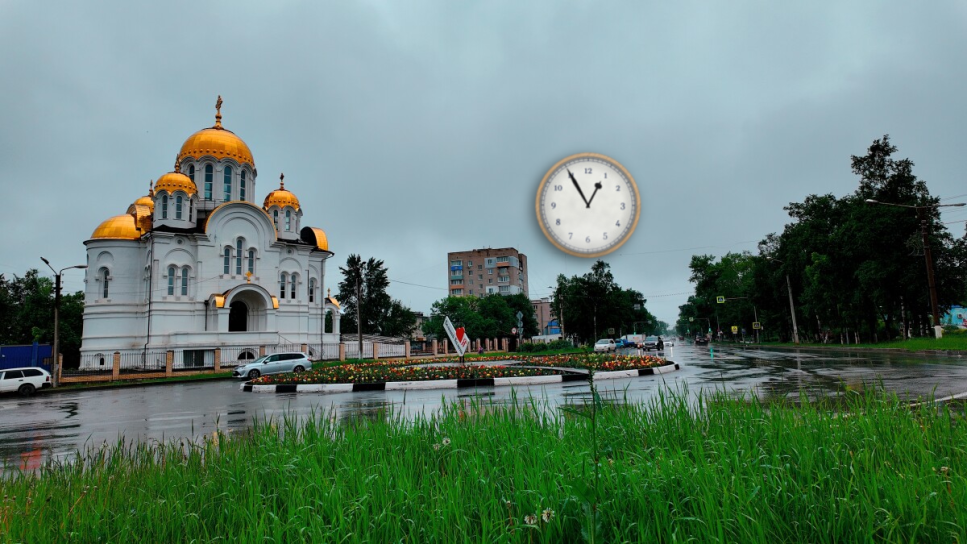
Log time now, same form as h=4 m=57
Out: h=12 m=55
